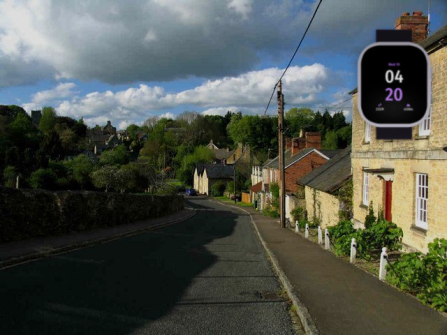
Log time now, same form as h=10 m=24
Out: h=4 m=20
